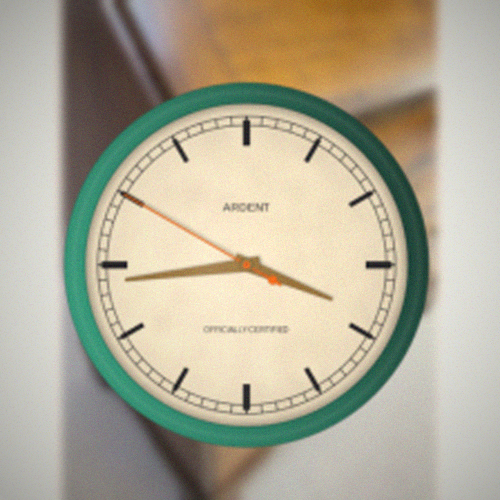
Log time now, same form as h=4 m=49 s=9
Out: h=3 m=43 s=50
